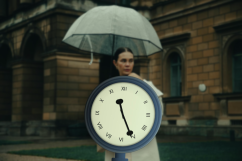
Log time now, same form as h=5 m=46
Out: h=11 m=26
